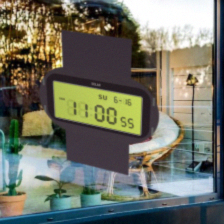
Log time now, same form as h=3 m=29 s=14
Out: h=11 m=0 s=55
